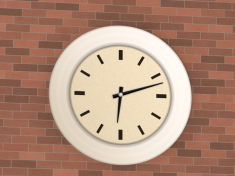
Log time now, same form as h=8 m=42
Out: h=6 m=12
